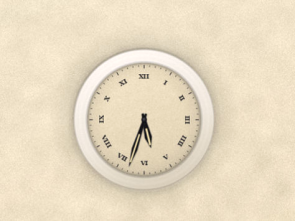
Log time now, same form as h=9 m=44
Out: h=5 m=33
